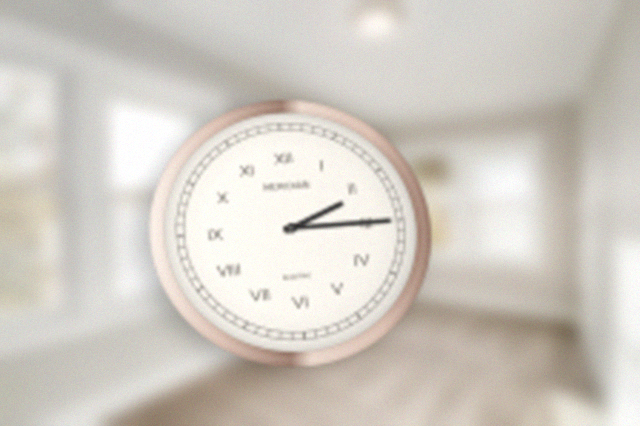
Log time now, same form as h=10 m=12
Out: h=2 m=15
